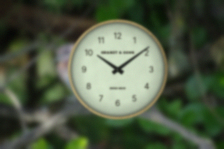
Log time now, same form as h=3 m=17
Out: h=10 m=9
